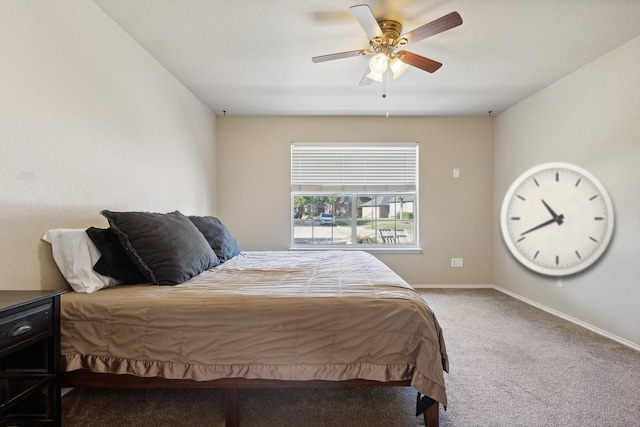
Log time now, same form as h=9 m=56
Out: h=10 m=41
